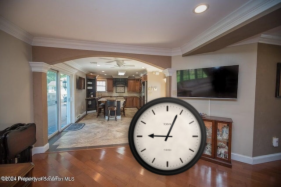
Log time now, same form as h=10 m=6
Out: h=9 m=4
